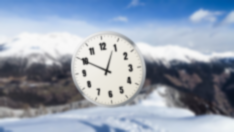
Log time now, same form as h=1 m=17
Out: h=12 m=50
